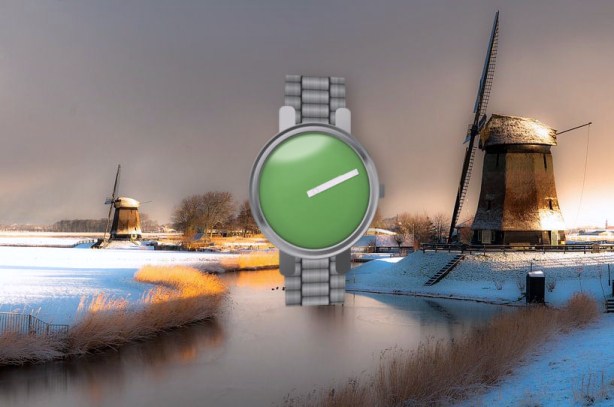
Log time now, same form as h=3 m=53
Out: h=2 m=11
